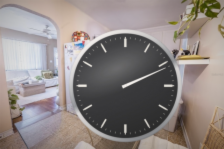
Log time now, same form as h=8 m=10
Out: h=2 m=11
